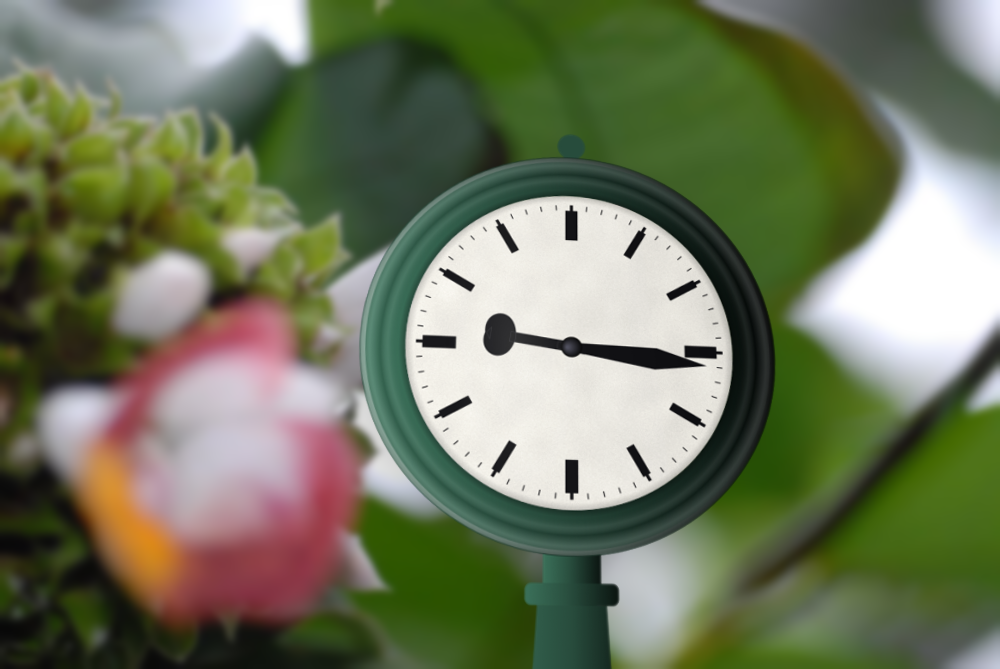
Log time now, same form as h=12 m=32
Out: h=9 m=16
